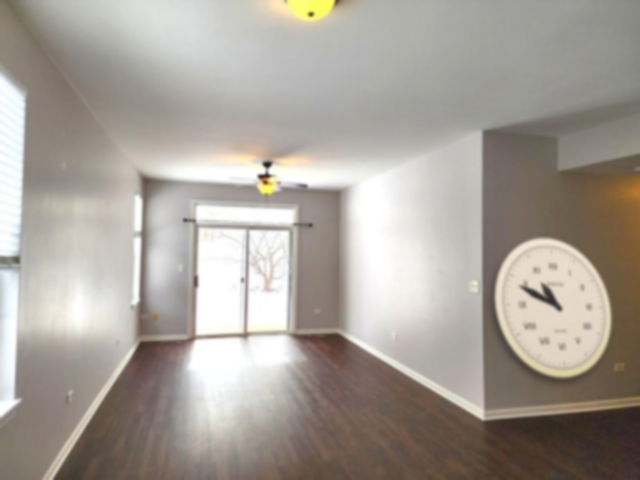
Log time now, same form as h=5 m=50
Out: h=10 m=49
